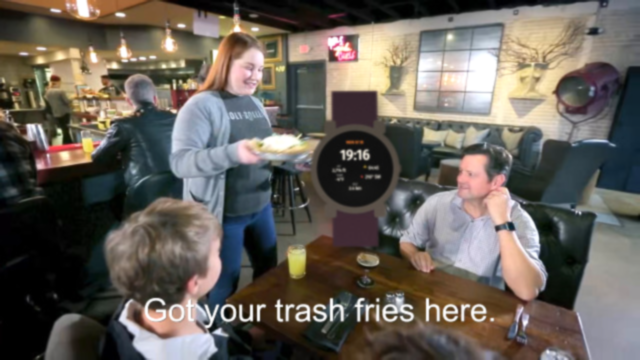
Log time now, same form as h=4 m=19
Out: h=19 m=16
